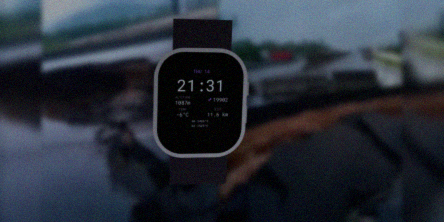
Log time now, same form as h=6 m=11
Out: h=21 m=31
